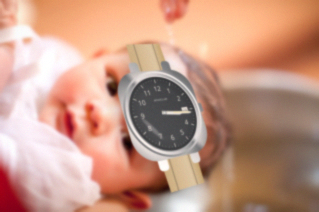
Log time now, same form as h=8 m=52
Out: h=3 m=16
